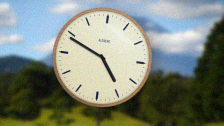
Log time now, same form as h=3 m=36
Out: h=4 m=49
